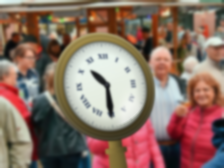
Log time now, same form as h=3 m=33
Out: h=10 m=30
